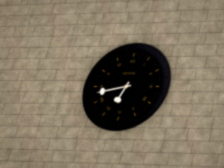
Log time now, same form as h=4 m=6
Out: h=6 m=43
